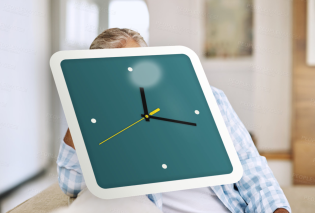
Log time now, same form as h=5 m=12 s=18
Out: h=12 m=17 s=41
